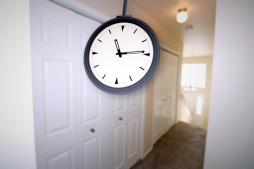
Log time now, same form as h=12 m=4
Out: h=11 m=14
